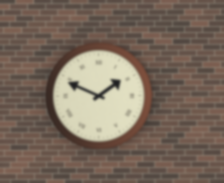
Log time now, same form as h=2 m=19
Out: h=1 m=49
